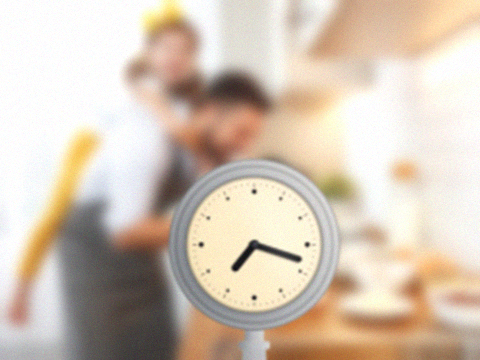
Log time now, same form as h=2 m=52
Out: h=7 m=18
